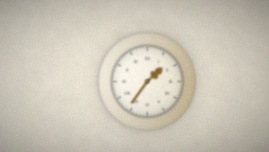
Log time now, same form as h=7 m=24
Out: h=1 m=36
